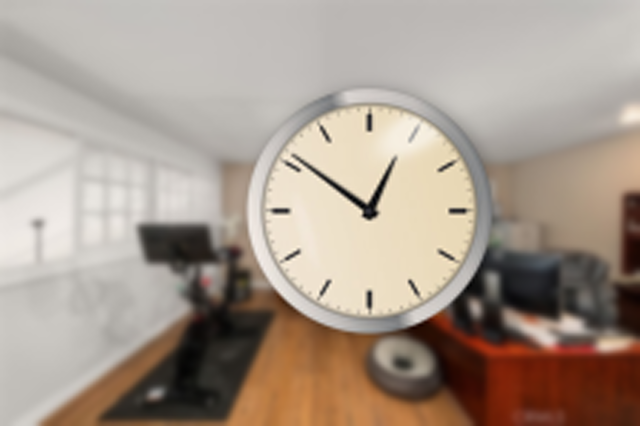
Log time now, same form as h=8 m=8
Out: h=12 m=51
